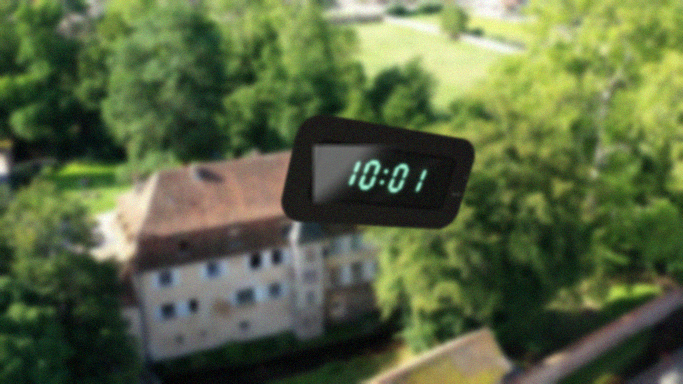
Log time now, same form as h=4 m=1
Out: h=10 m=1
